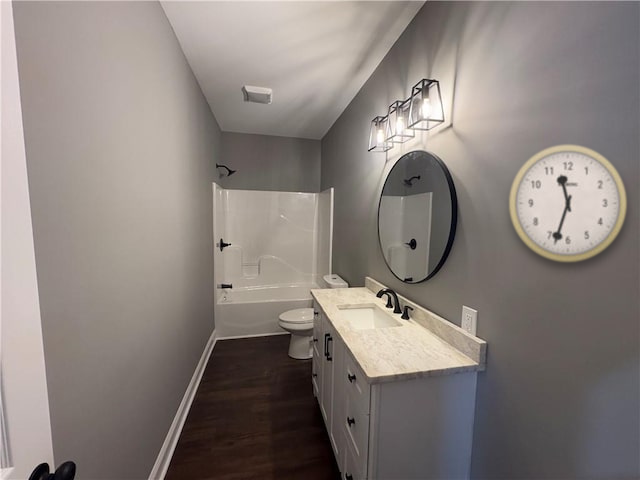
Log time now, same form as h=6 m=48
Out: h=11 m=33
